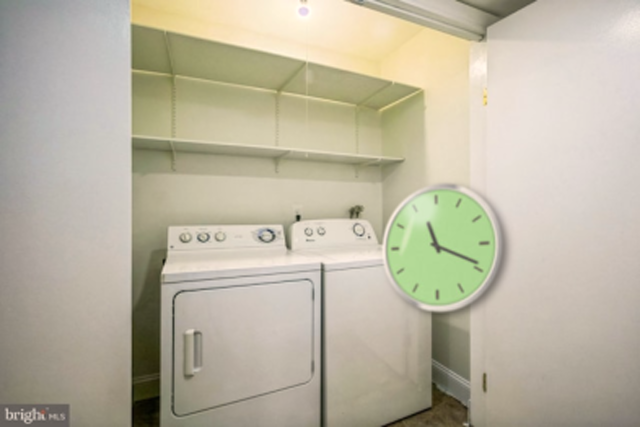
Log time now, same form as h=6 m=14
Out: h=11 m=19
